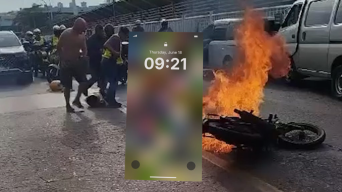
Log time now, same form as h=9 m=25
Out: h=9 m=21
